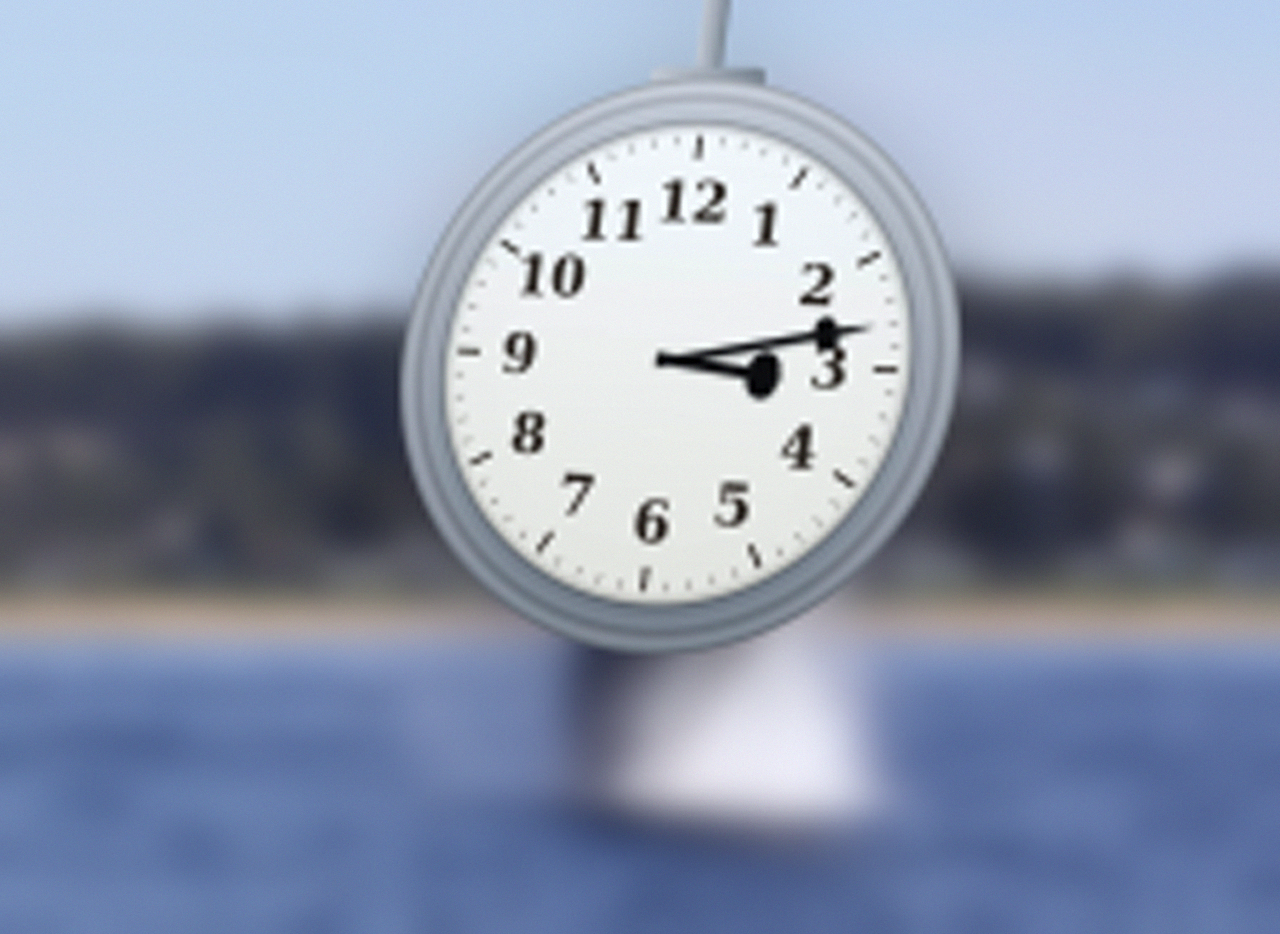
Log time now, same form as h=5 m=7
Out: h=3 m=13
